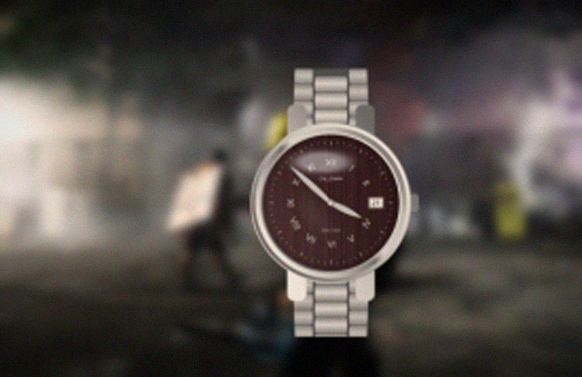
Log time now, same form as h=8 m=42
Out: h=3 m=52
